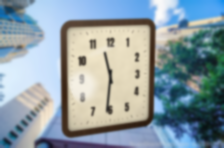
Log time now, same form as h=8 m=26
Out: h=11 m=31
